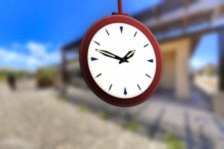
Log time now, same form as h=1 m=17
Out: h=1 m=48
